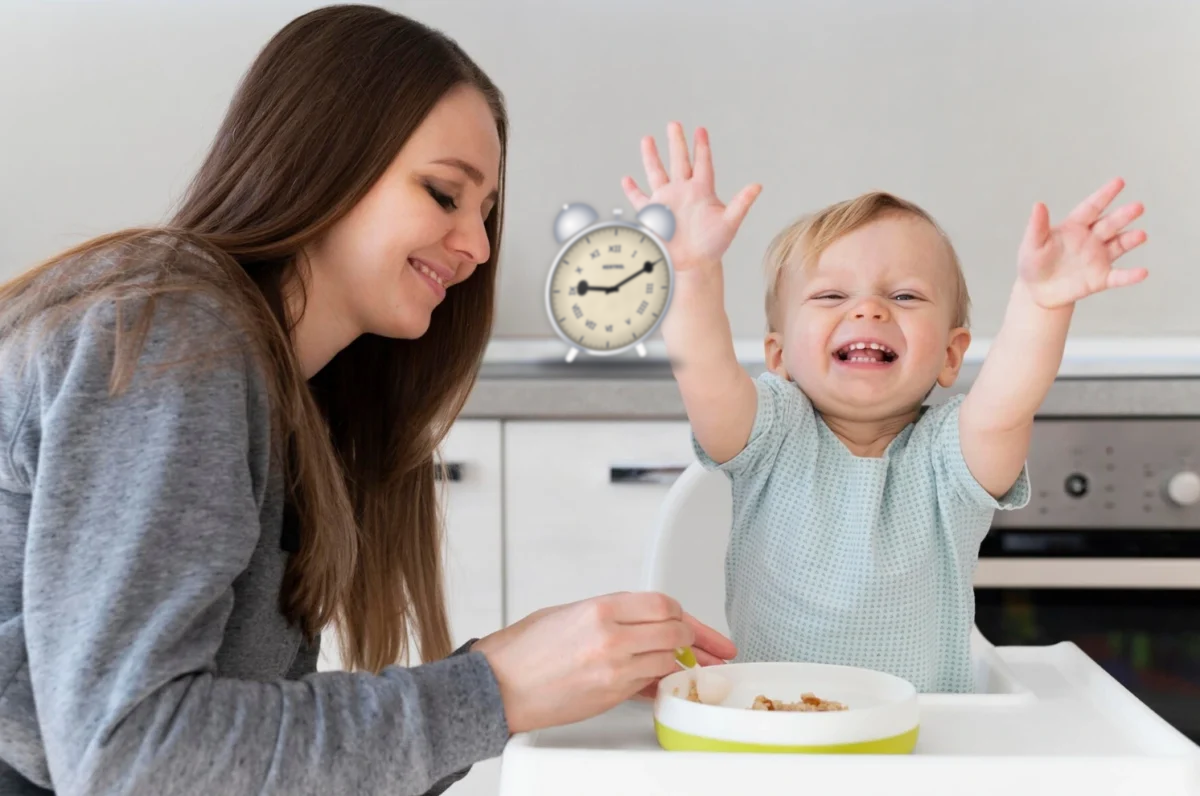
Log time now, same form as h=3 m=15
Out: h=9 m=10
